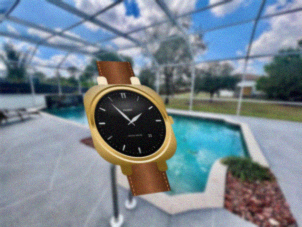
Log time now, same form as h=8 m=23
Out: h=1 m=54
